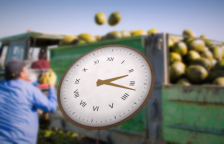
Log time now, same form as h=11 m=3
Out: h=2 m=17
